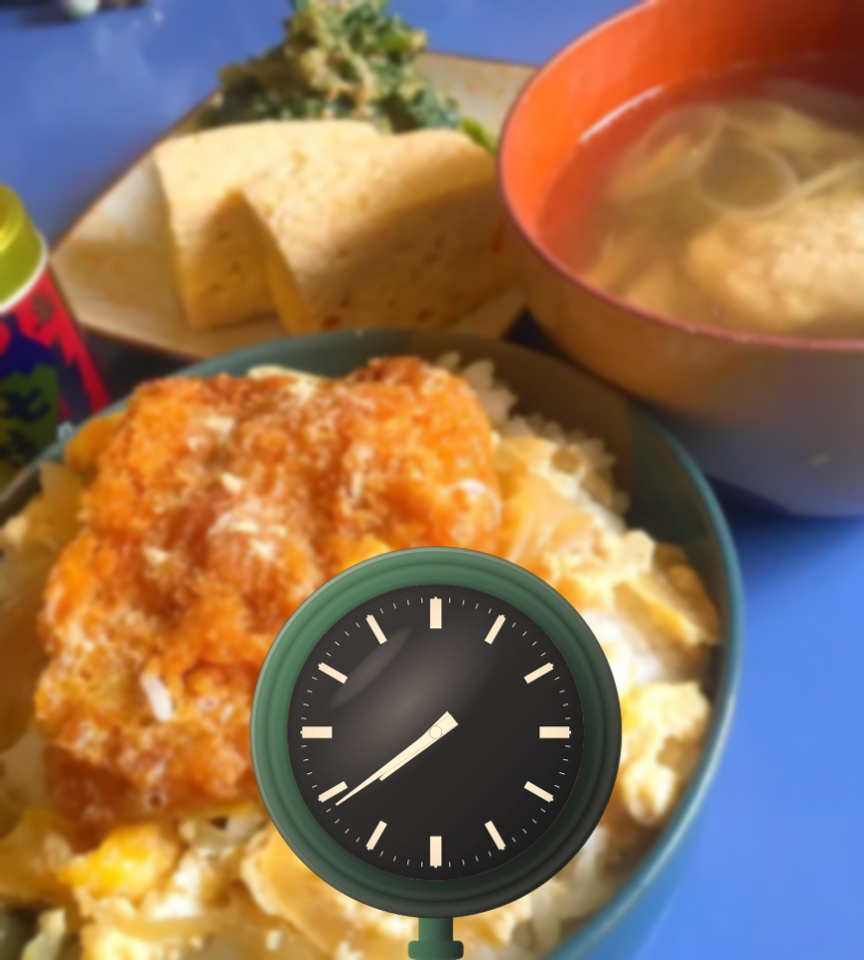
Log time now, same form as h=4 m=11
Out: h=7 m=39
